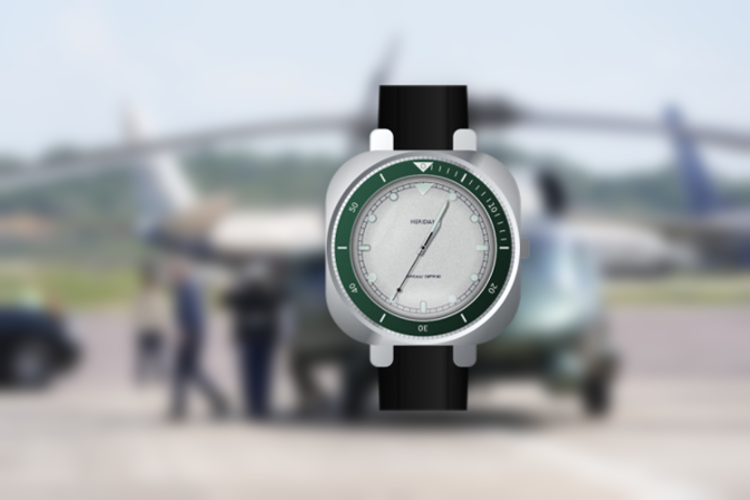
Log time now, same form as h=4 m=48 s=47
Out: h=1 m=4 s=35
